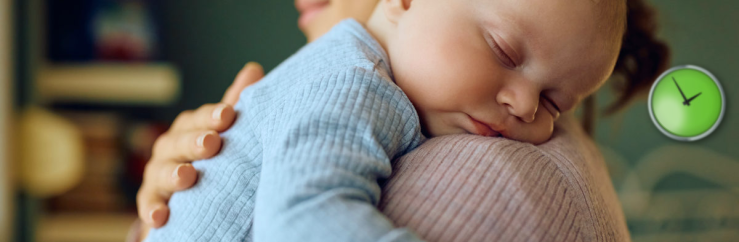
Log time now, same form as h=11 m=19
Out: h=1 m=55
